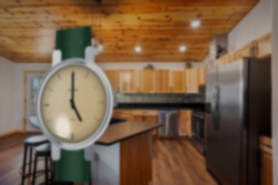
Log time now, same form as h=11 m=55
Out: h=5 m=0
